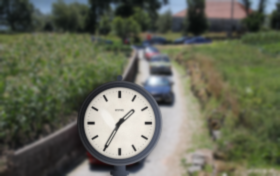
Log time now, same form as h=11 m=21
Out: h=1 m=35
